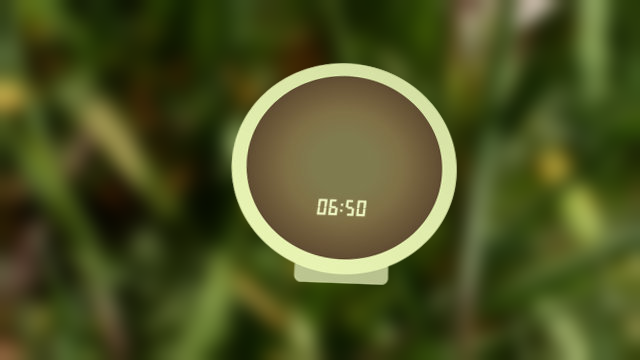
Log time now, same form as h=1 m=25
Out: h=6 m=50
